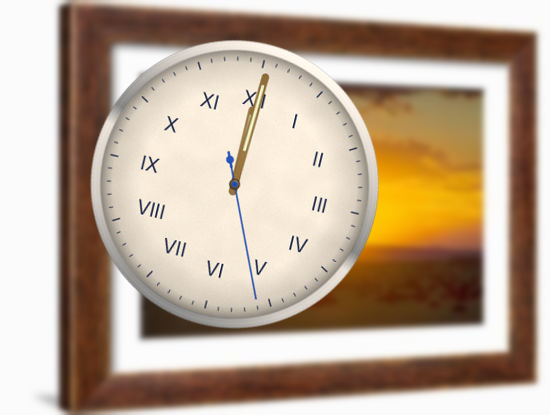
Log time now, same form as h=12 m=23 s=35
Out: h=12 m=0 s=26
